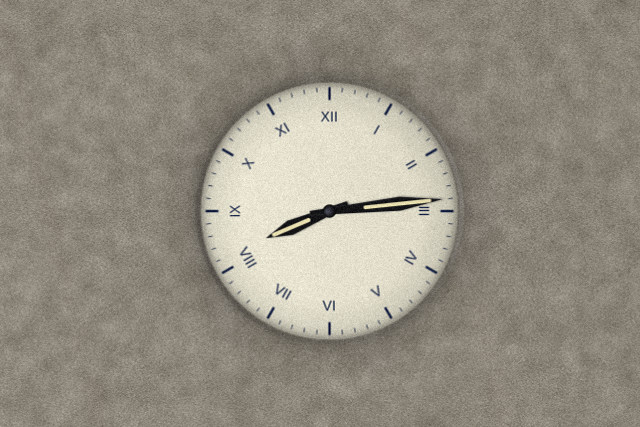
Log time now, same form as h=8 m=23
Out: h=8 m=14
